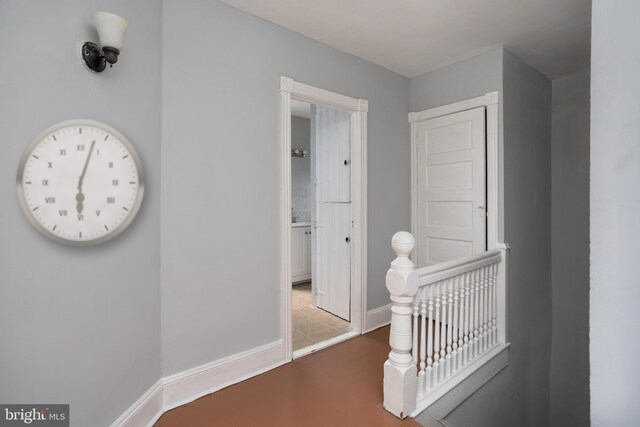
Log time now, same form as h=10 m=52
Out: h=6 m=3
